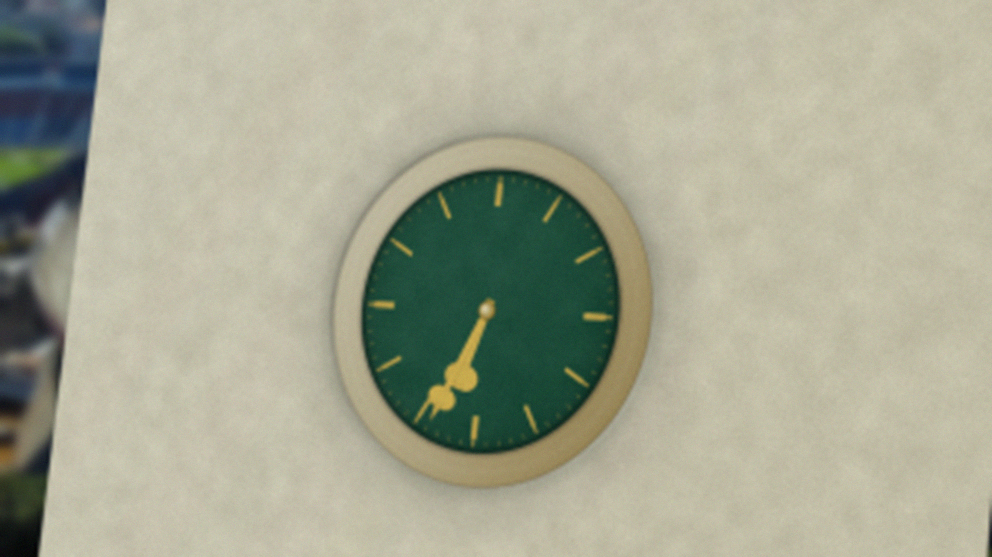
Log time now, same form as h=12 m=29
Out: h=6 m=34
